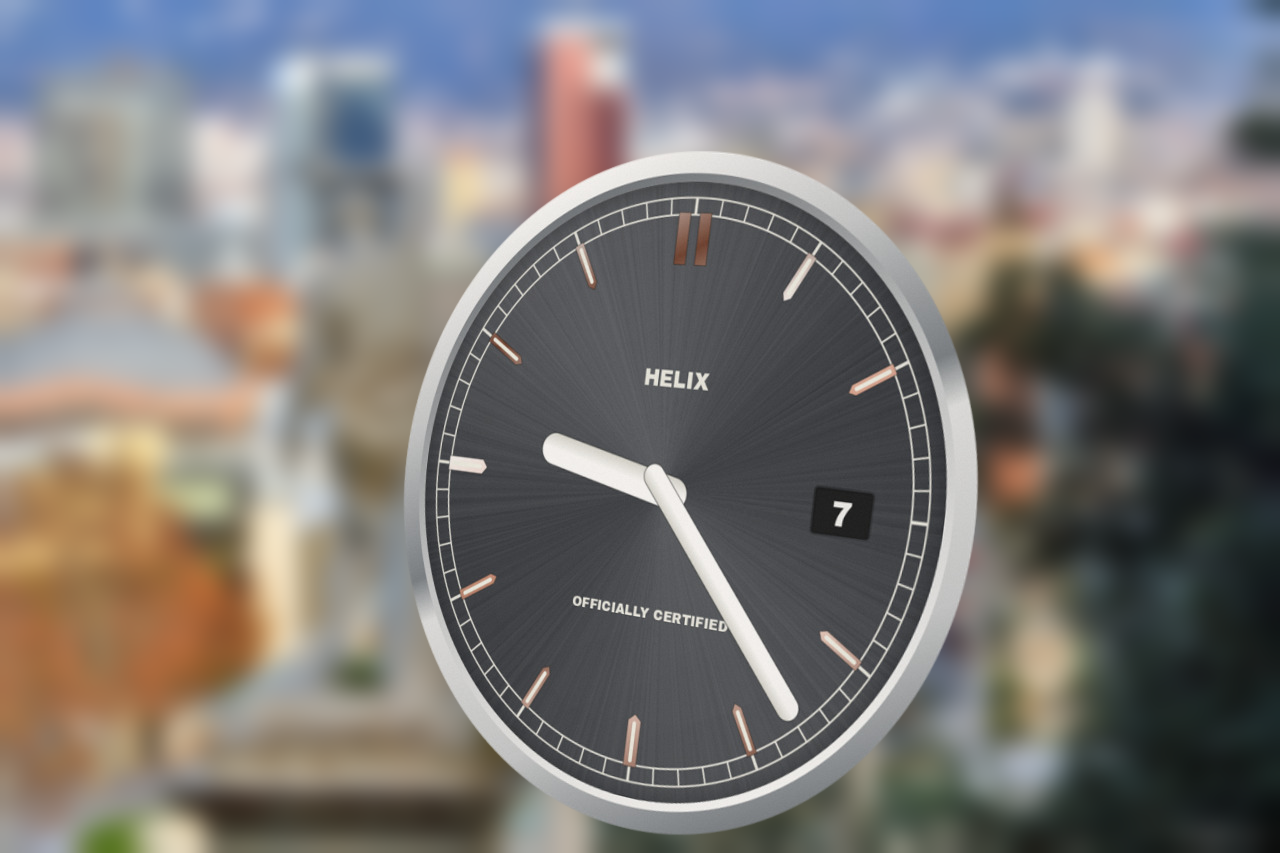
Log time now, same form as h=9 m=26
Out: h=9 m=23
